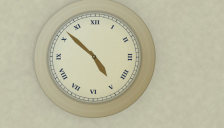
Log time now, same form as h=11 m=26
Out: h=4 m=52
